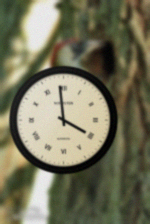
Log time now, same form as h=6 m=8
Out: h=3 m=59
